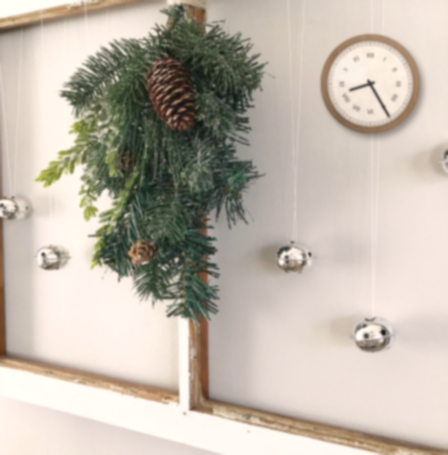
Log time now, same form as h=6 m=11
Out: h=8 m=25
